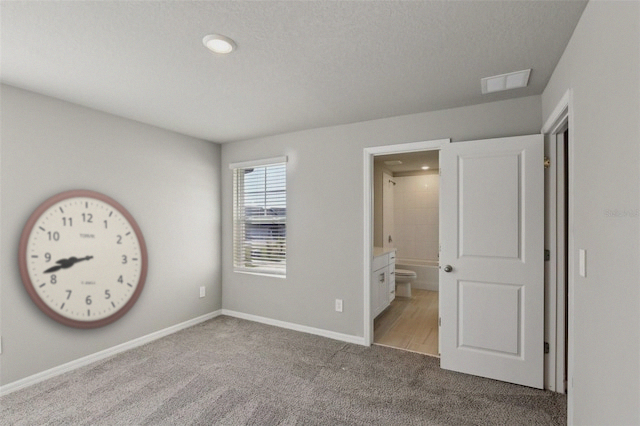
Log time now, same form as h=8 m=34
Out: h=8 m=42
